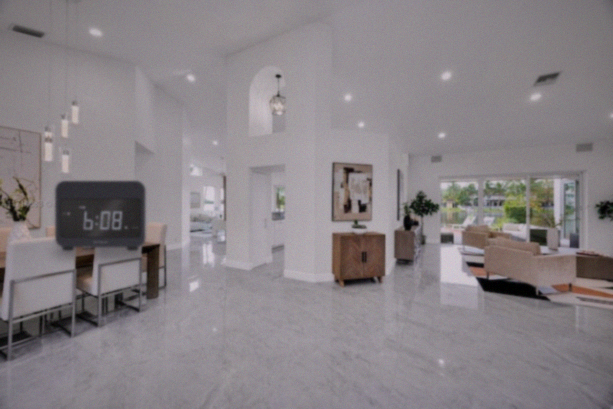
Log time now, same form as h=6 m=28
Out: h=6 m=8
